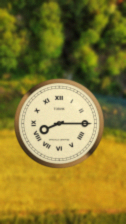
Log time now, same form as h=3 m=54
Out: h=8 m=15
